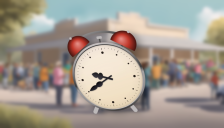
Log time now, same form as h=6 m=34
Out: h=9 m=40
